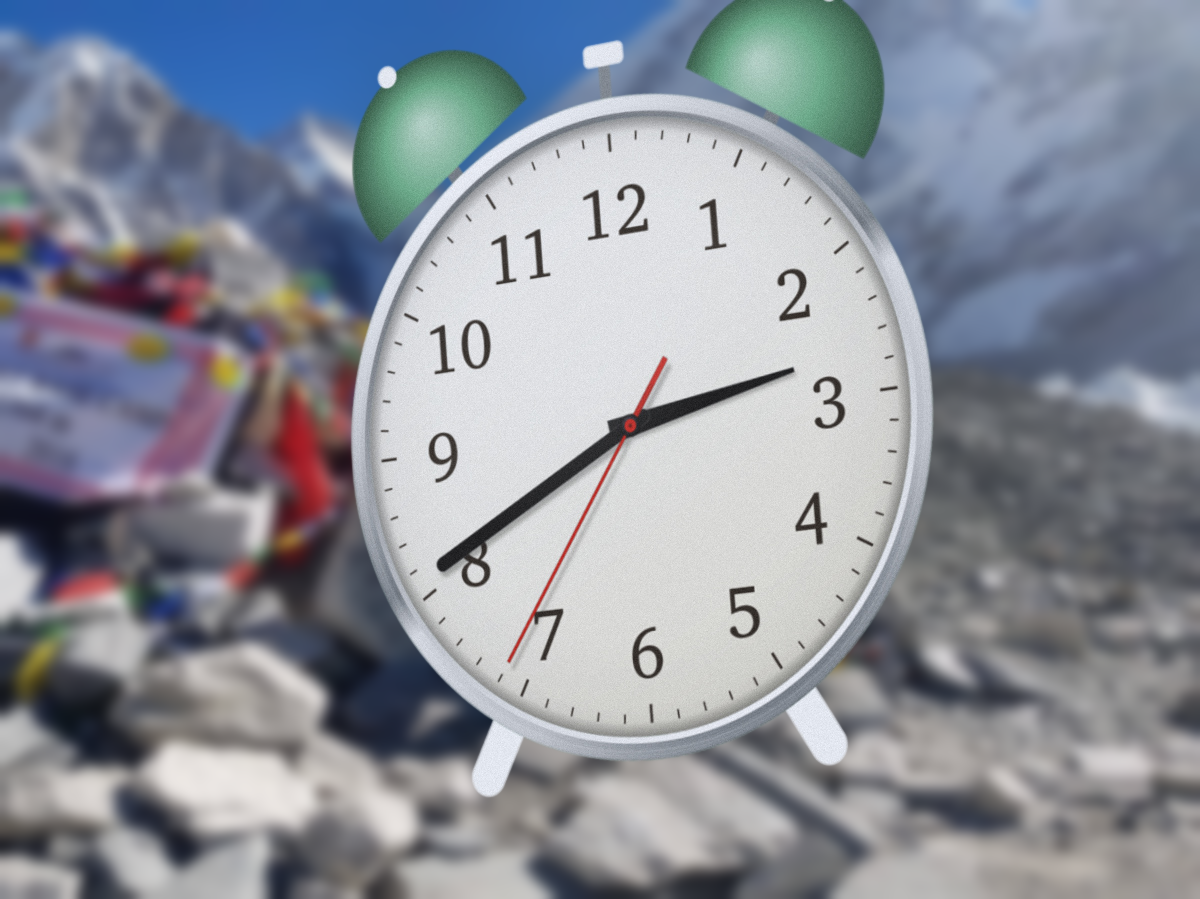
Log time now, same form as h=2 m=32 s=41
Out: h=2 m=40 s=36
